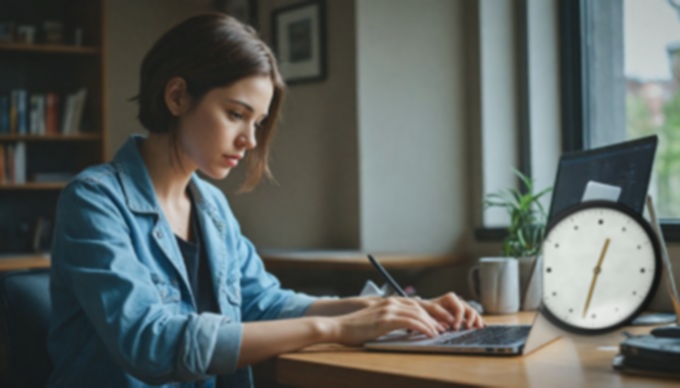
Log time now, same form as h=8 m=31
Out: h=12 m=32
